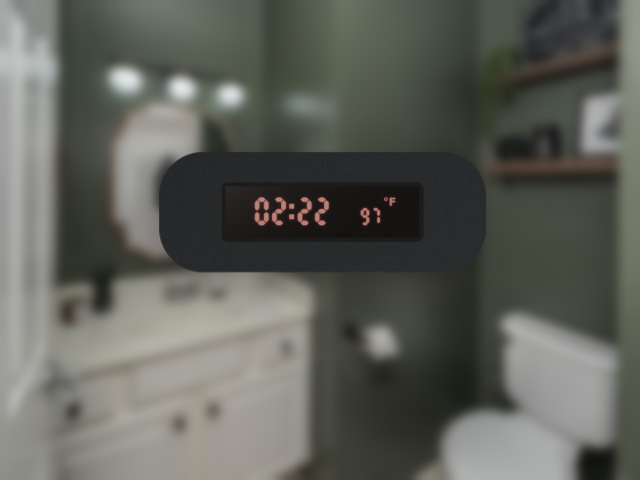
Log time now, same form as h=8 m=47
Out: h=2 m=22
